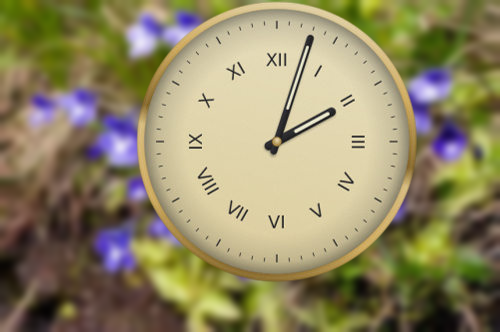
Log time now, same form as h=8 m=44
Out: h=2 m=3
